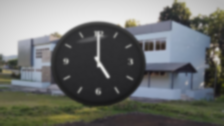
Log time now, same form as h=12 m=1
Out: h=5 m=0
